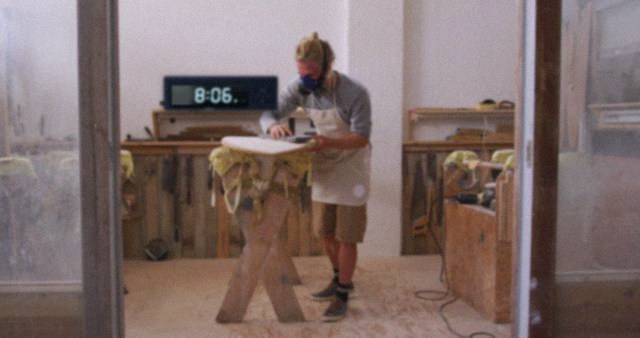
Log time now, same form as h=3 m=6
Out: h=8 m=6
